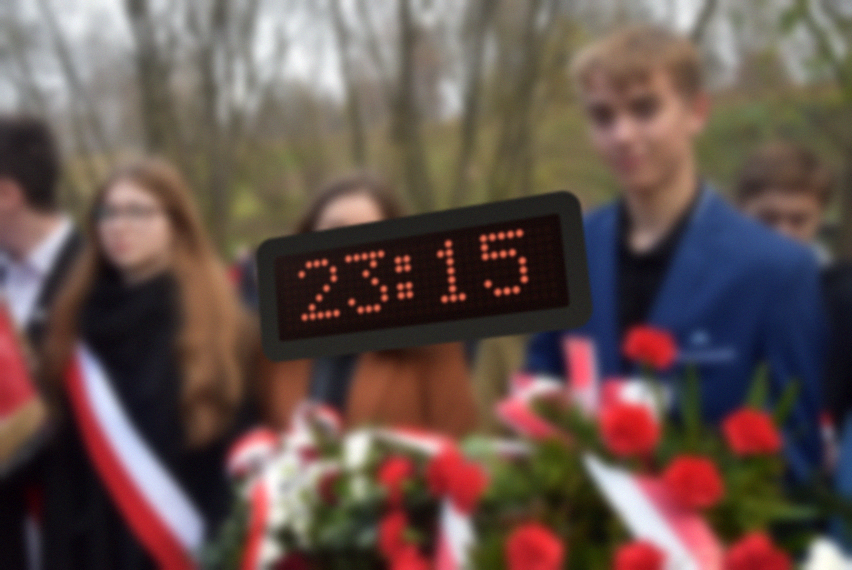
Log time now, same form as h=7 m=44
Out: h=23 m=15
